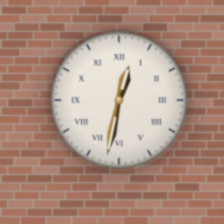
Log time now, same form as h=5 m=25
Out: h=12 m=32
